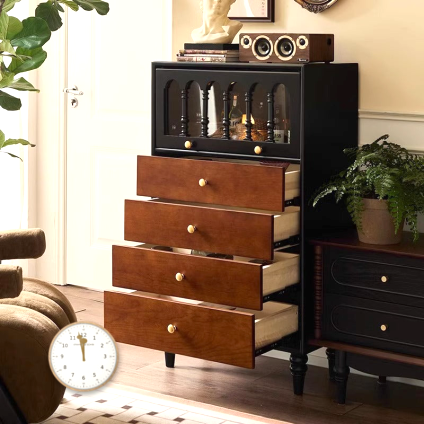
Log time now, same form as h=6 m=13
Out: h=11 m=58
